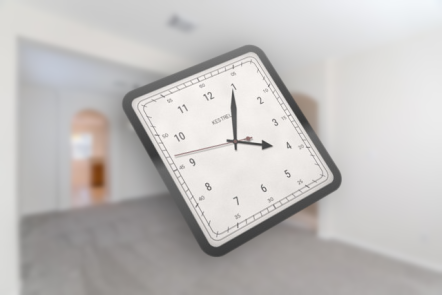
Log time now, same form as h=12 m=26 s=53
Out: h=4 m=4 s=47
